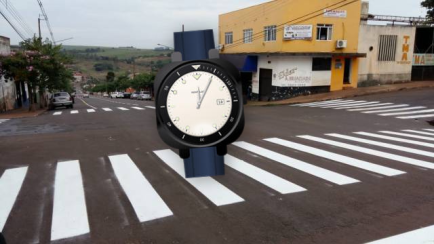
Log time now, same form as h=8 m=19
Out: h=12 m=5
